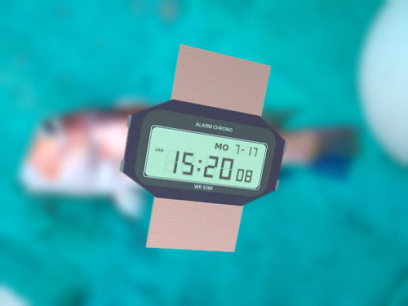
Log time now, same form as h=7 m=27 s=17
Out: h=15 m=20 s=8
